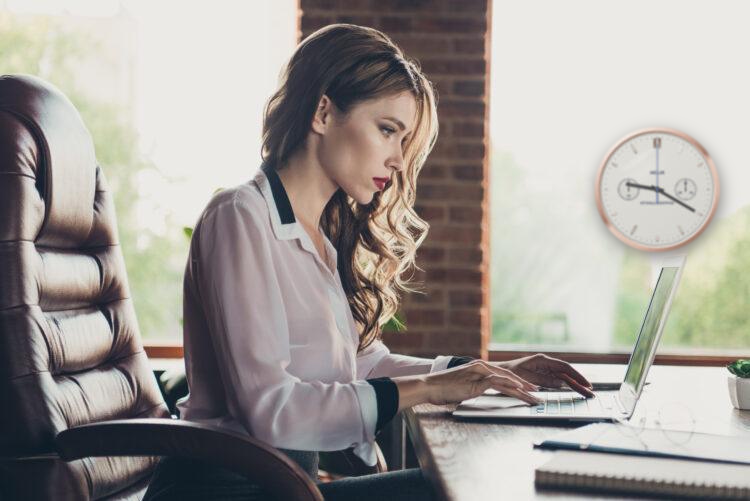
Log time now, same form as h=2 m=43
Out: h=9 m=20
